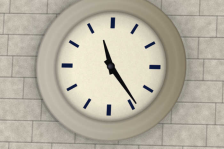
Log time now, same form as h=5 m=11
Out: h=11 m=24
